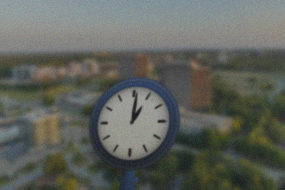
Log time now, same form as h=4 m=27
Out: h=1 m=1
